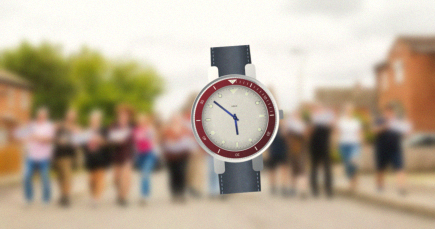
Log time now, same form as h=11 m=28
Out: h=5 m=52
